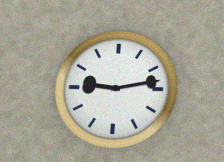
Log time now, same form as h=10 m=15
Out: h=9 m=13
